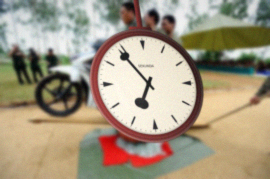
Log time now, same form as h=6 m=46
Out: h=6 m=54
